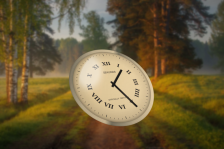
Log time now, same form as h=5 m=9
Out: h=1 m=25
